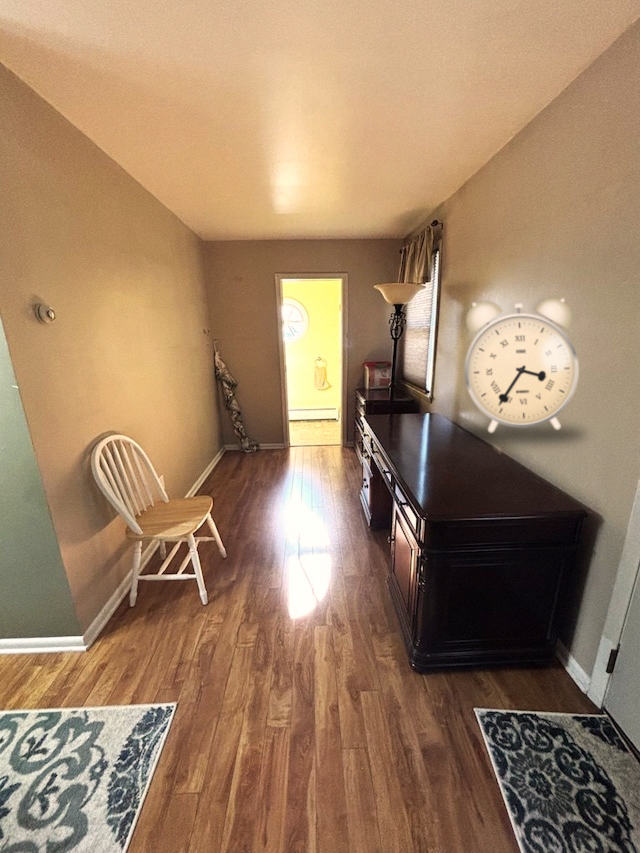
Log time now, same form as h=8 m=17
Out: h=3 m=36
